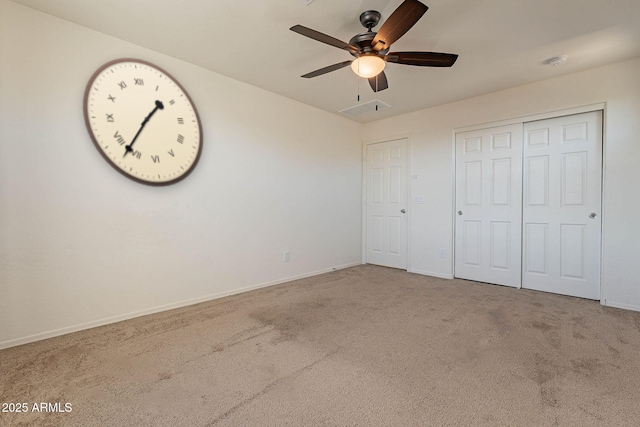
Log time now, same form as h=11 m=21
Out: h=1 m=37
